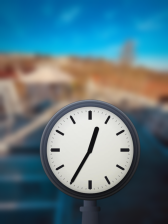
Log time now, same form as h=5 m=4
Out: h=12 m=35
